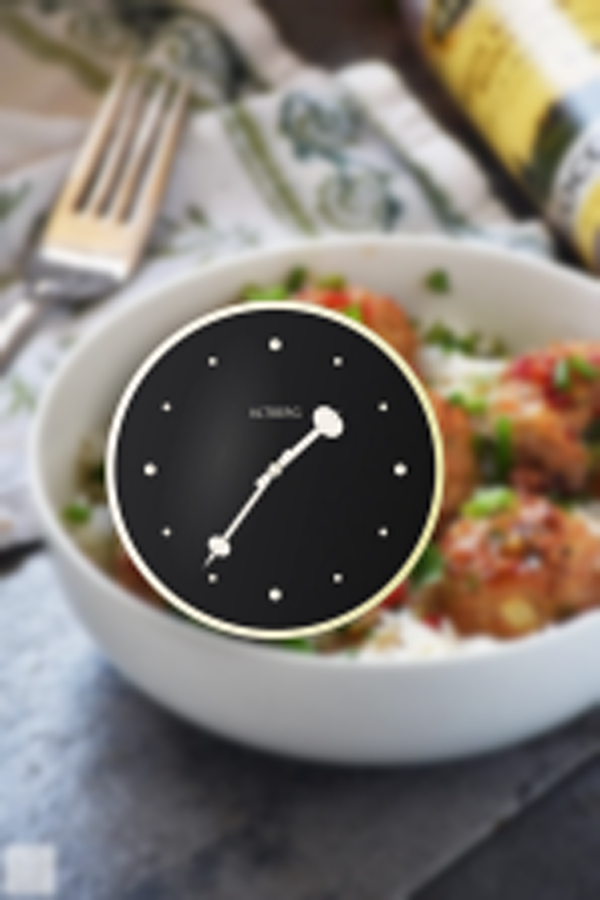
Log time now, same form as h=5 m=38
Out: h=1 m=36
